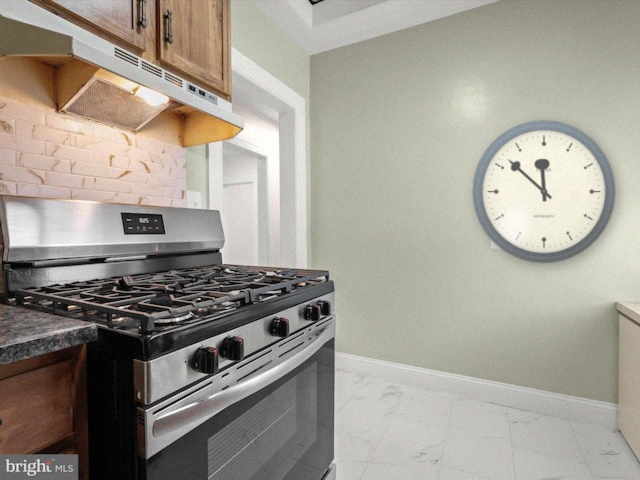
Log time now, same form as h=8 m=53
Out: h=11 m=52
